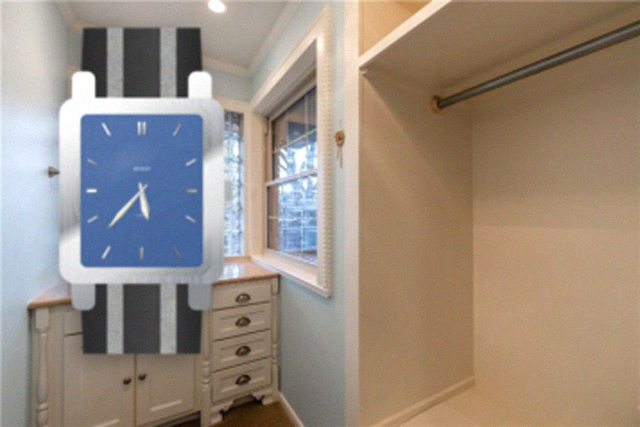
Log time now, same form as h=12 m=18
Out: h=5 m=37
